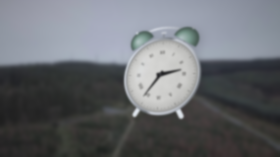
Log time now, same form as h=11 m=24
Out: h=2 m=36
